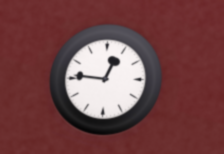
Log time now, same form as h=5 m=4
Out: h=12 m=46
